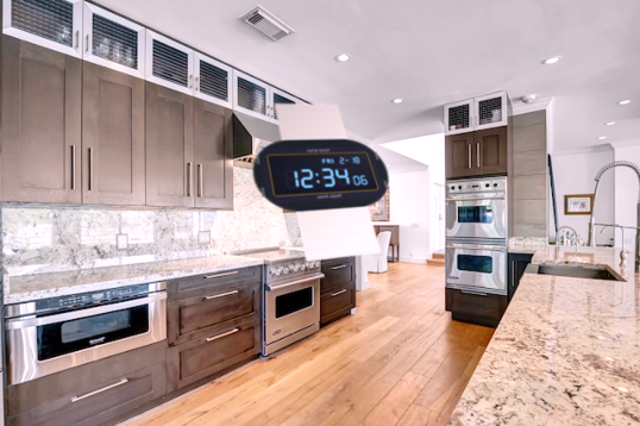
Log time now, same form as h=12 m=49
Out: h=12 m=34
